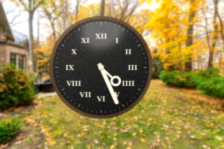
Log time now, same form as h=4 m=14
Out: h=4 m=26
